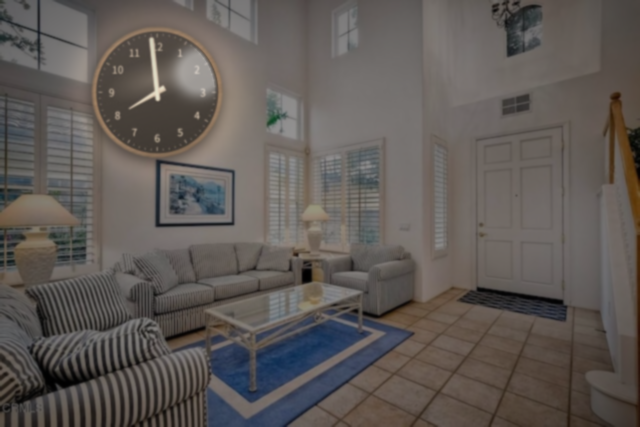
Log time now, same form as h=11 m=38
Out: h=7 m=59
